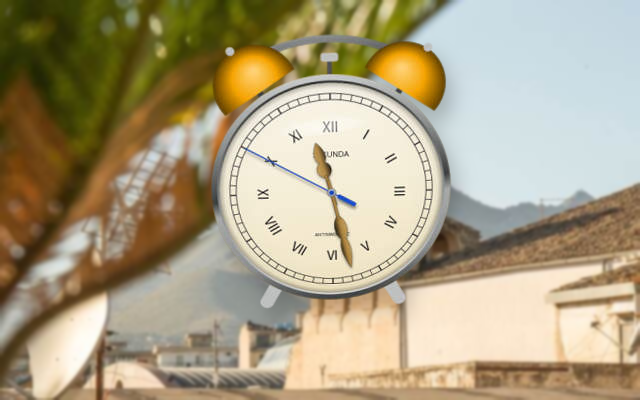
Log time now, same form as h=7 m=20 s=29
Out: h=11 m=27 s=50
